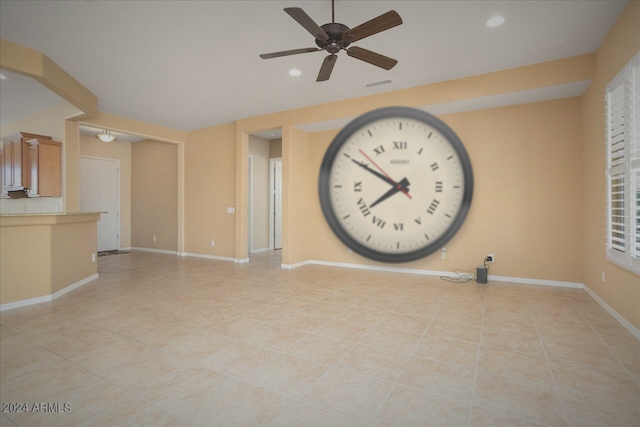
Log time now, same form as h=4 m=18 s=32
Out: h=7 m=49 s=52
